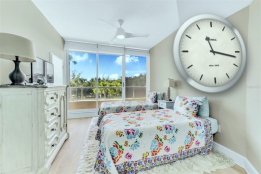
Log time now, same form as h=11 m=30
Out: h=11 m=17
